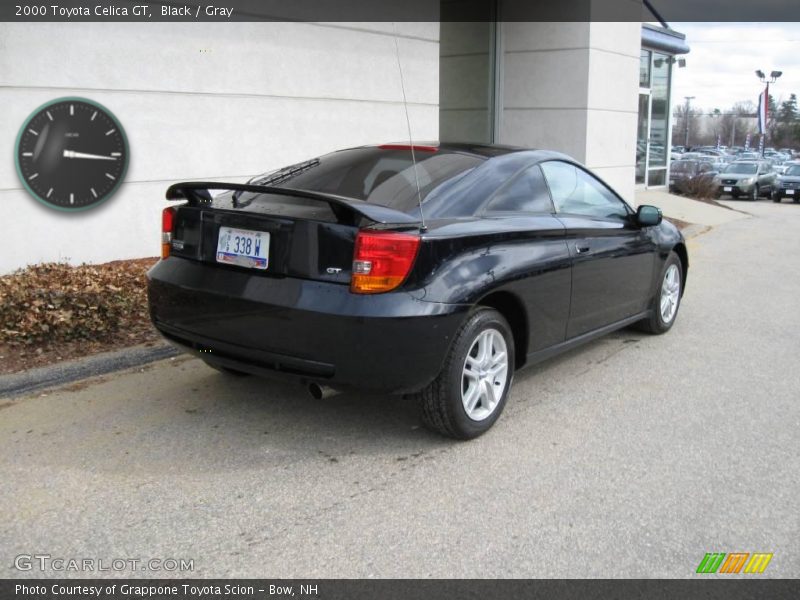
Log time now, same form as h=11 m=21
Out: h=3 m=16
